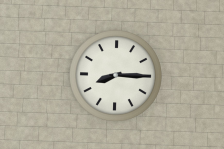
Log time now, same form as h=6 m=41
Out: h=8 m=15
